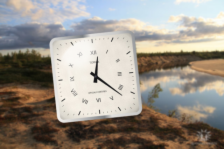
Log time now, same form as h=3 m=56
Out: h=12 m=22
